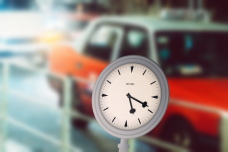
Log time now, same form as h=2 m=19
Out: h=5 m=19
